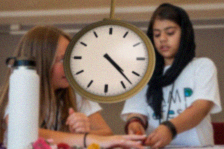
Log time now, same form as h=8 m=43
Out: h=4 m=23
